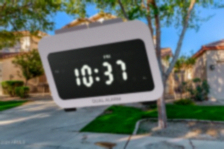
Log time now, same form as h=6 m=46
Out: h=10 m=37
